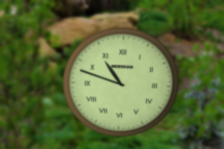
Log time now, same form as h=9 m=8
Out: h=10 m=48
